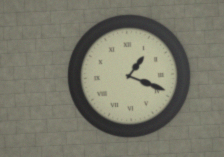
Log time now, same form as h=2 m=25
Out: h=1 m=19
